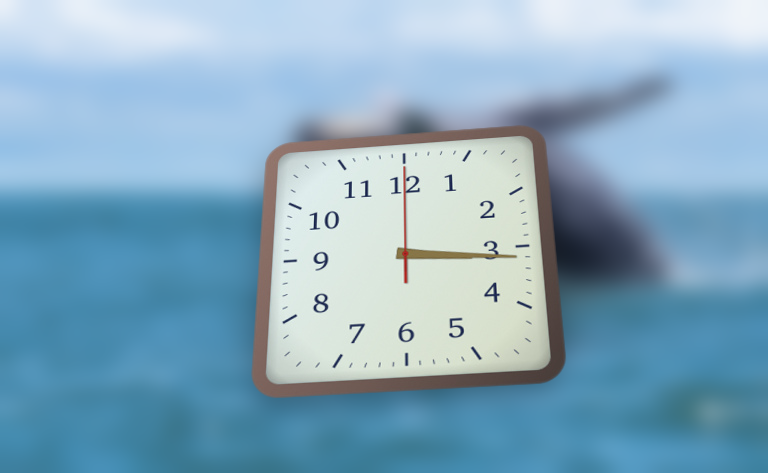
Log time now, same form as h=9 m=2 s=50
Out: h=3 m=16 s=0
